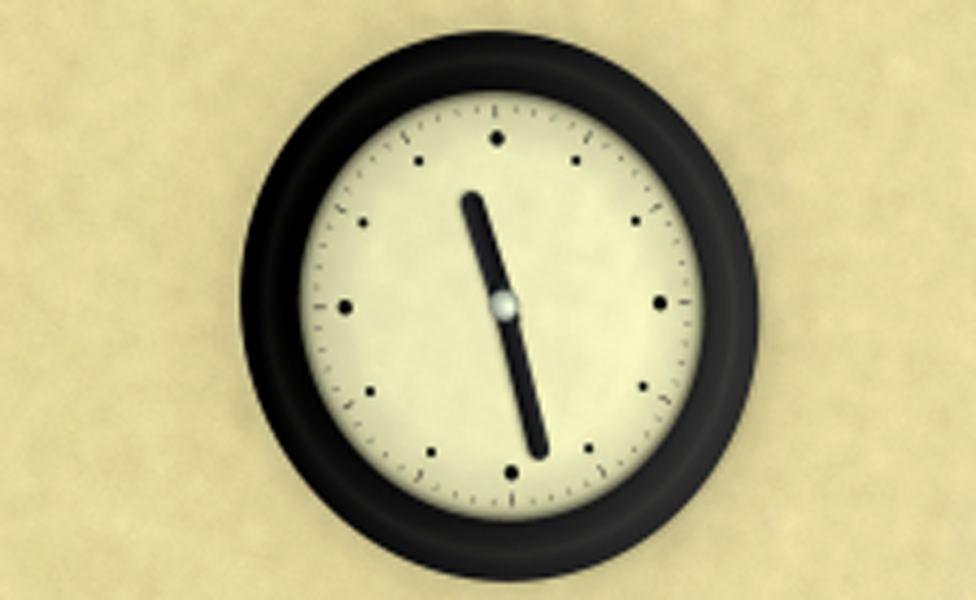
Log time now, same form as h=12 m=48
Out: h=11 m=28
